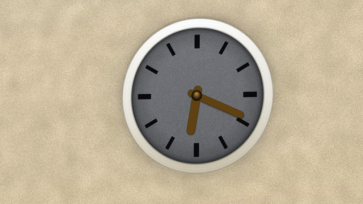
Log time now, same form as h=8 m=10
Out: h=6 m=19
